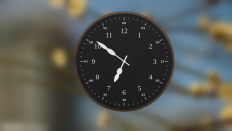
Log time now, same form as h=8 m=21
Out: h=6 m=51
